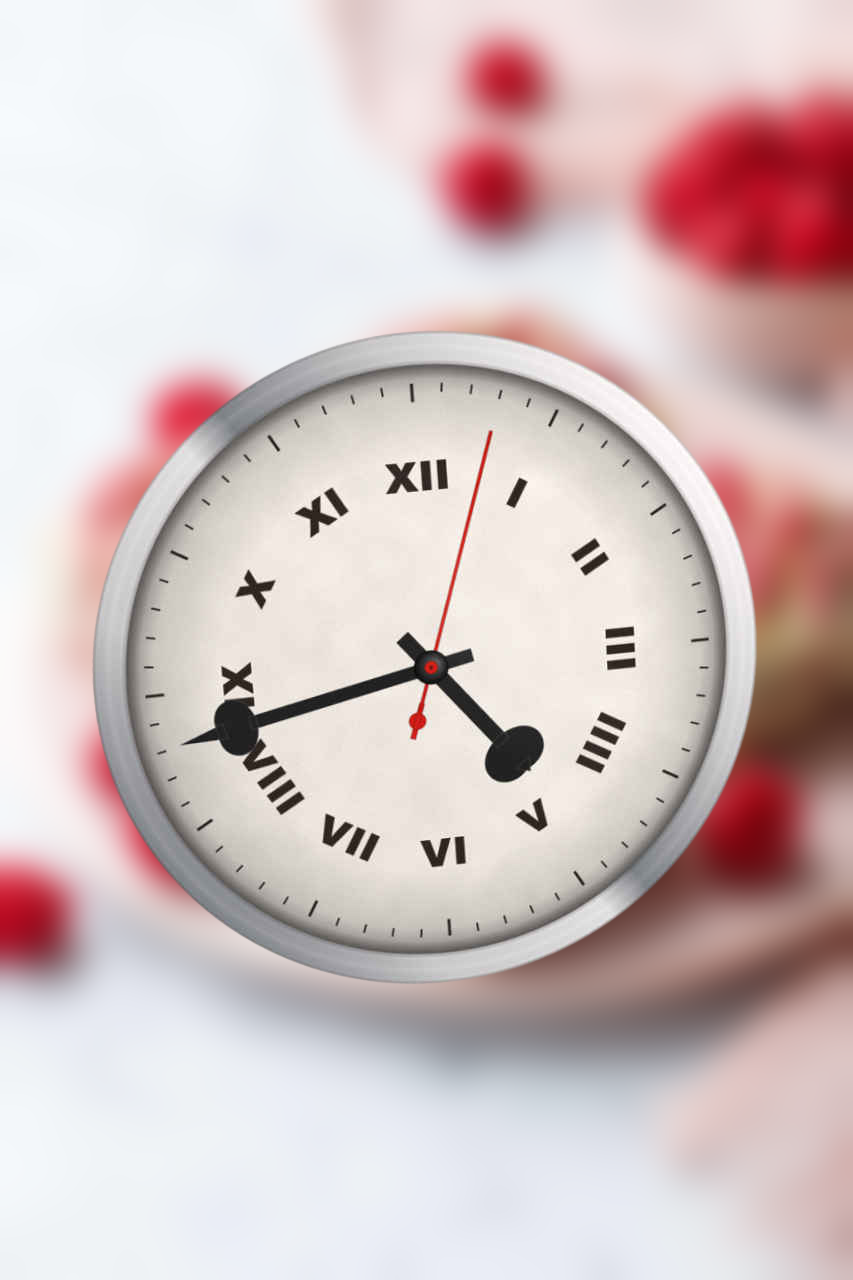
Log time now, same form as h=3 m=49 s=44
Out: h=4 m=43 s=3
